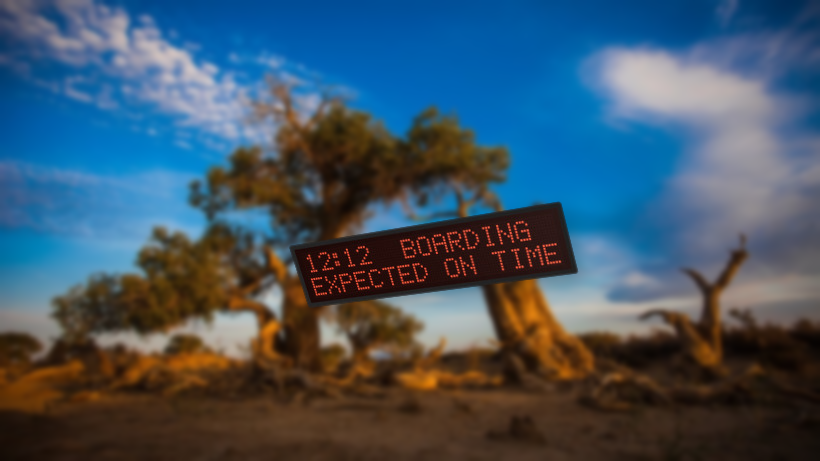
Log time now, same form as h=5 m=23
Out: h=12 m=12
